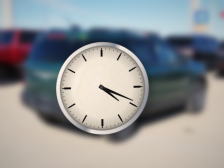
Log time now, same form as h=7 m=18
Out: h=4 m=19
